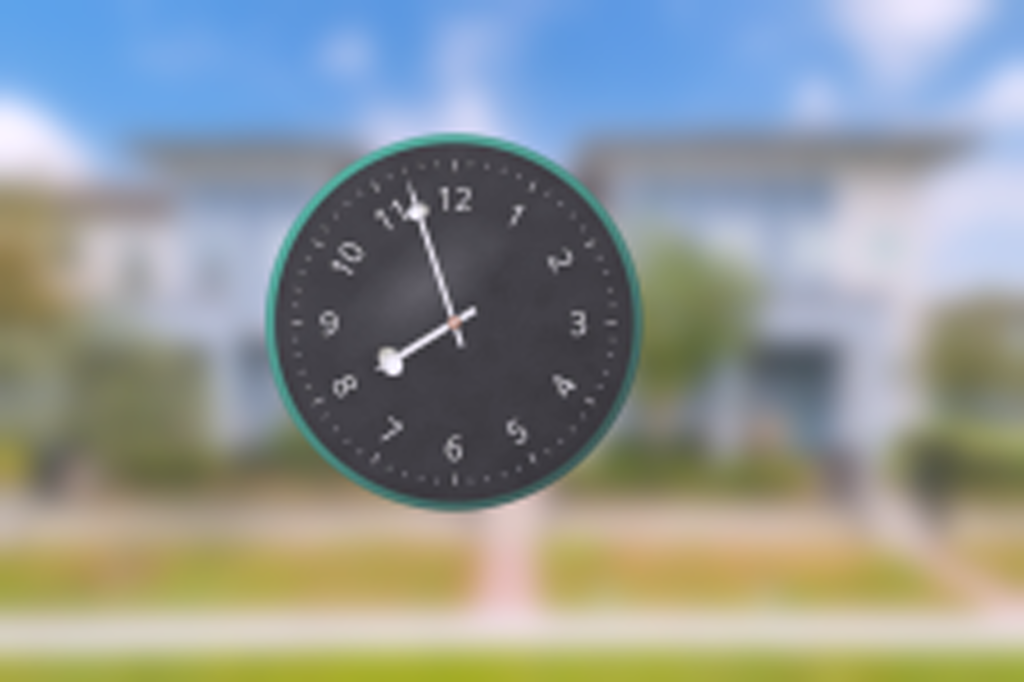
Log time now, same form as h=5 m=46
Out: h=7 m=57
